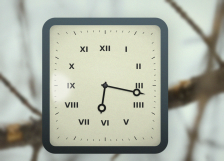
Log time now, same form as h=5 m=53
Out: h=6 m=17
